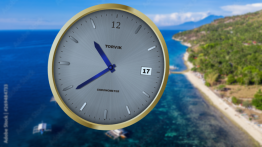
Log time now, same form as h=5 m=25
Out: h=10 m=39
